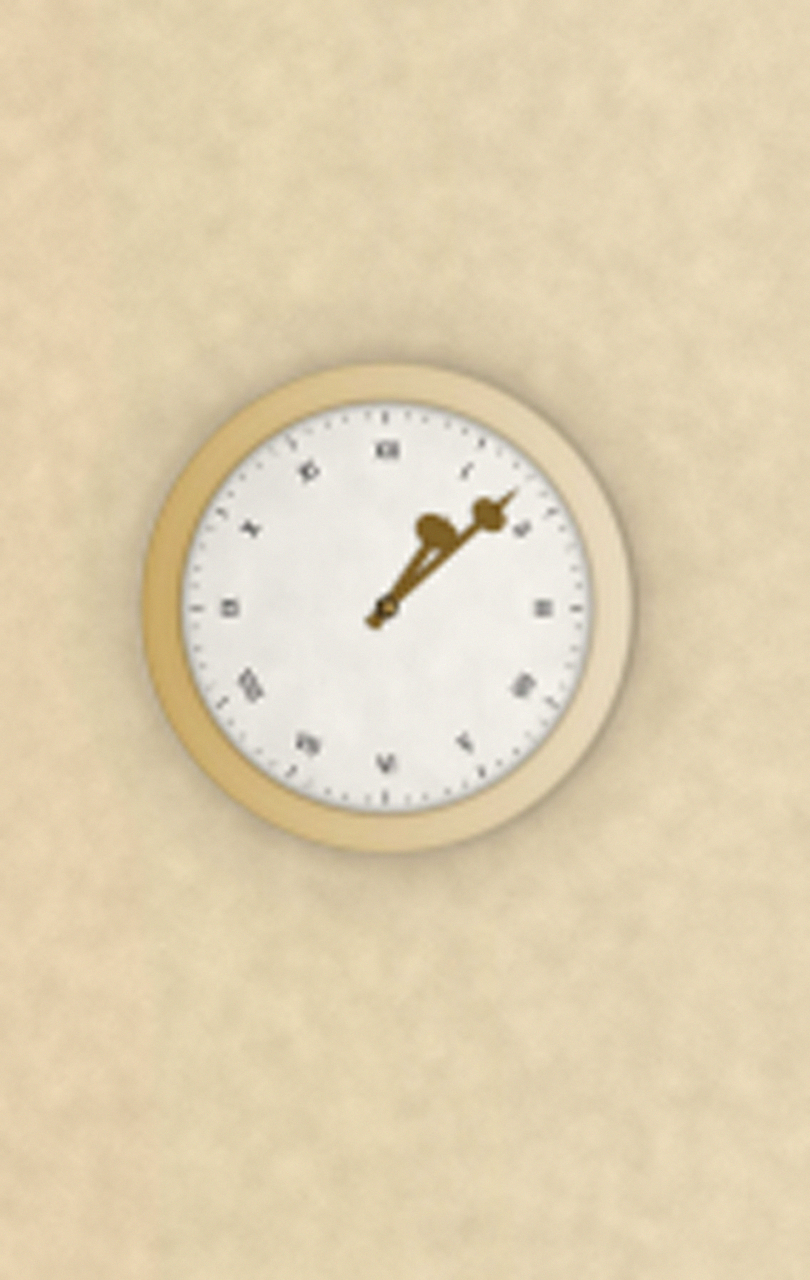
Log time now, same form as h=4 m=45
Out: h=1 m=8
